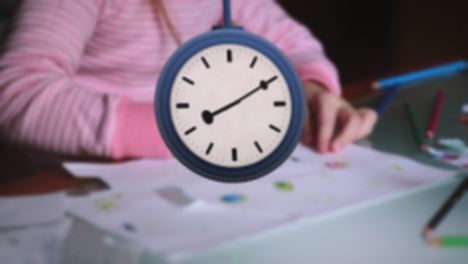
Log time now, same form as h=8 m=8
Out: h=8 m=10
